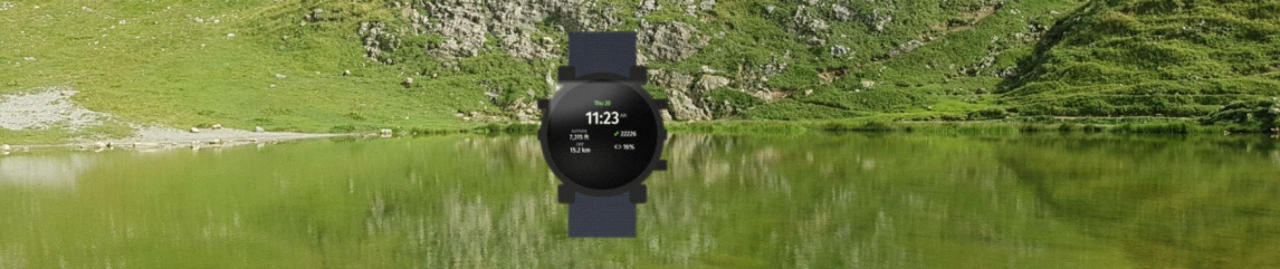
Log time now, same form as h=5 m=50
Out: h=11 m=23
